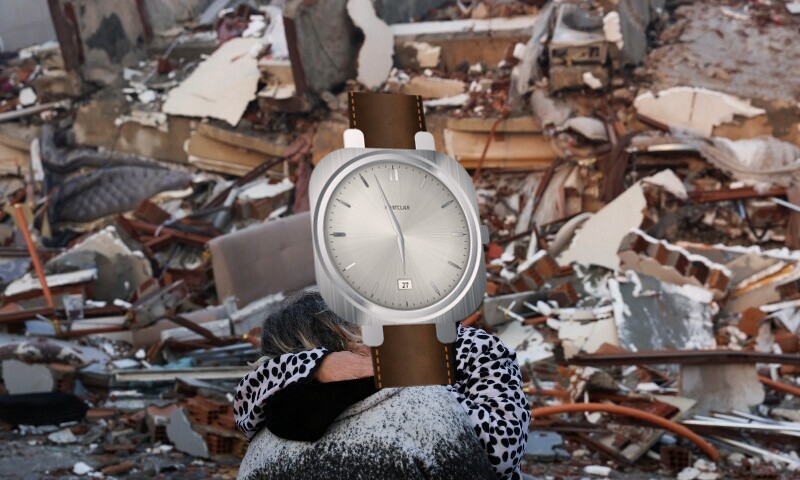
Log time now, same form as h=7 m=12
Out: h=5 m=57
